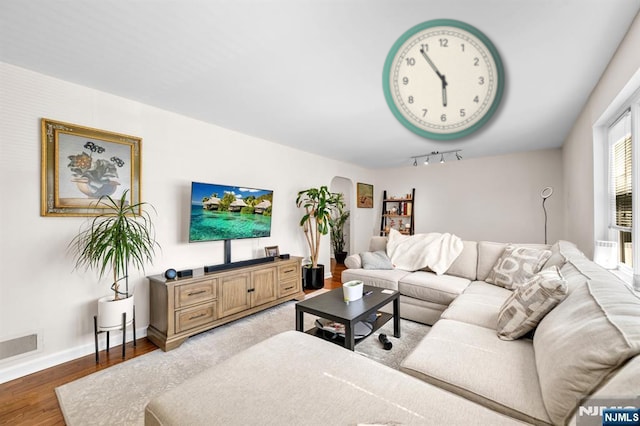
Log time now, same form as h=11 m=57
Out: h=5 m=54
